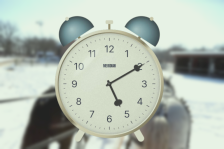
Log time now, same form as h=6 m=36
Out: h=5 m=10
